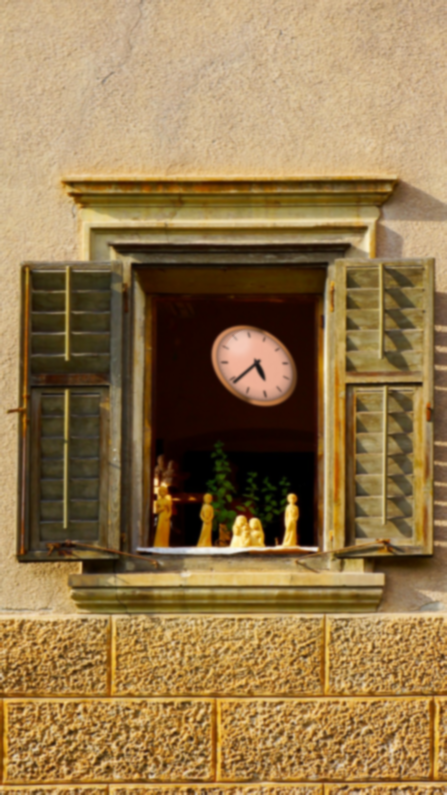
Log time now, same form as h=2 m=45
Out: h=5 m=39
